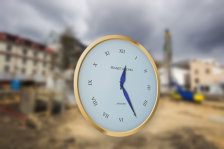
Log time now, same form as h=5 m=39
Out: h=12 m=25
